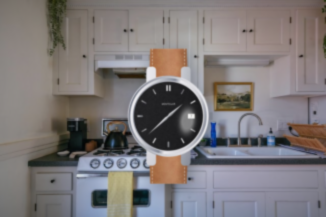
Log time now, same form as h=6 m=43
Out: h=1 m=38
